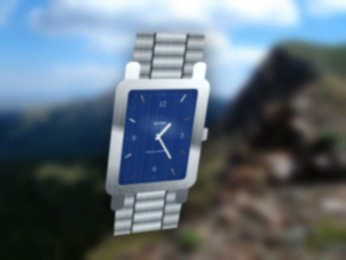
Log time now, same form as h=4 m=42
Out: h=1 m=24
